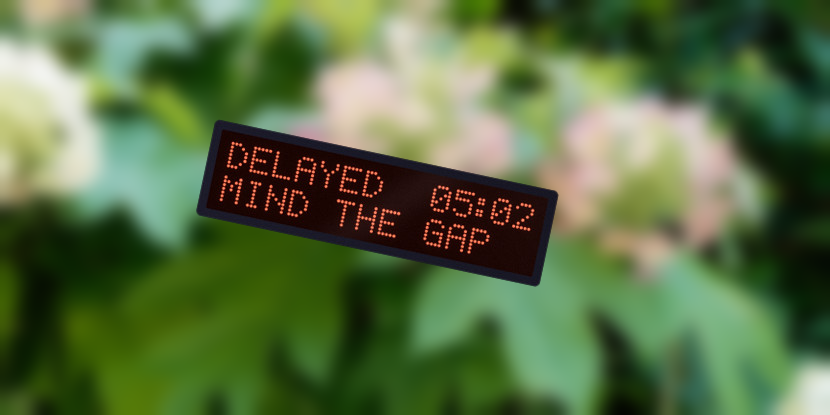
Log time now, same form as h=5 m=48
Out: h=5 m=2
